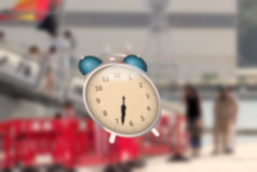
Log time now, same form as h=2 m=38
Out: h=6 m=33
